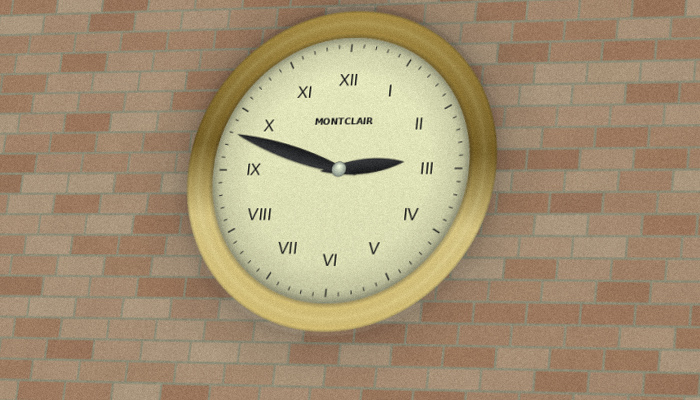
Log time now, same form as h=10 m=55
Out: h=2 m=48
